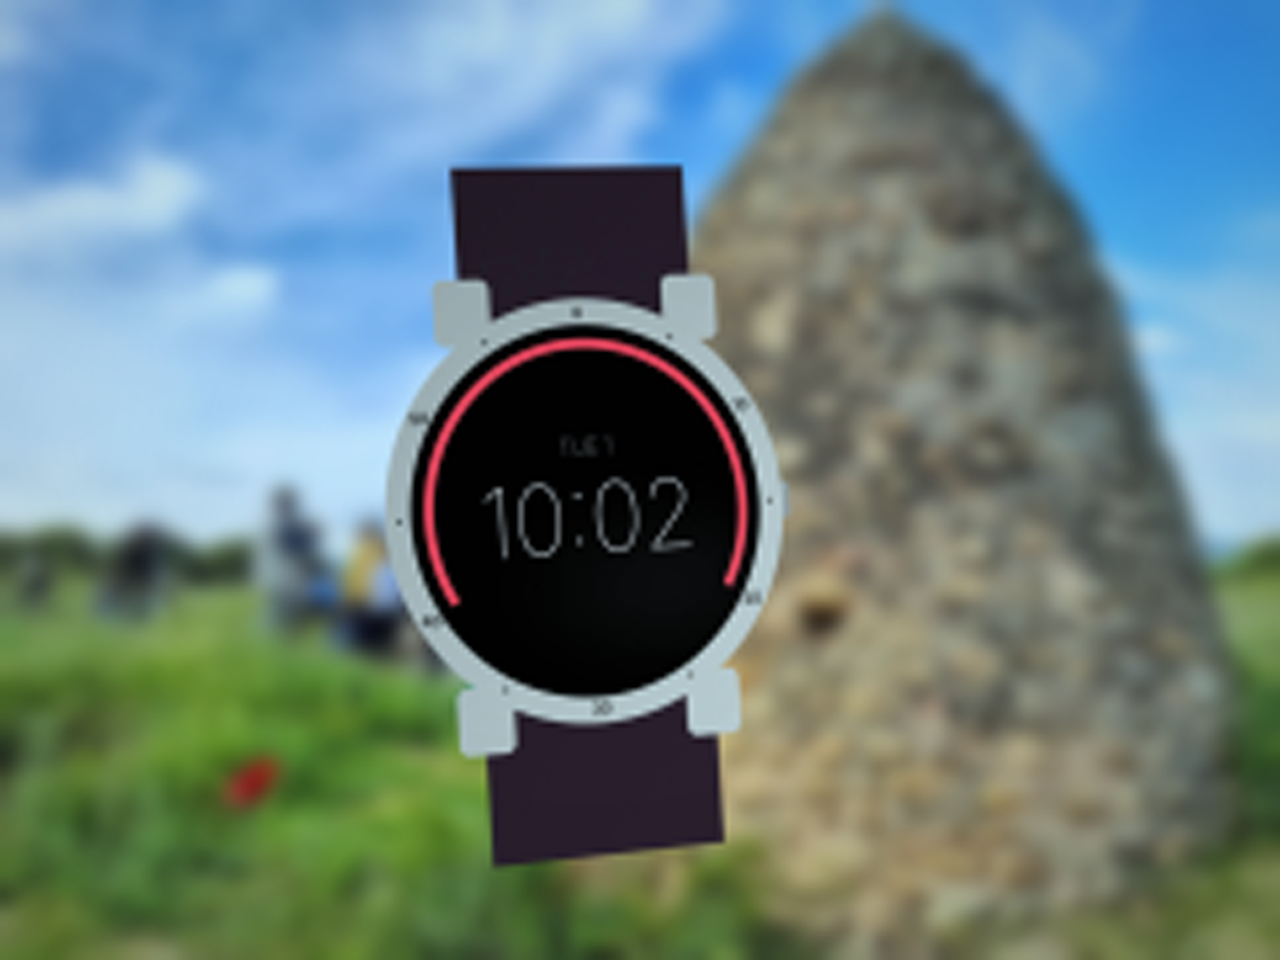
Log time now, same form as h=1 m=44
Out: h=10 m=2
